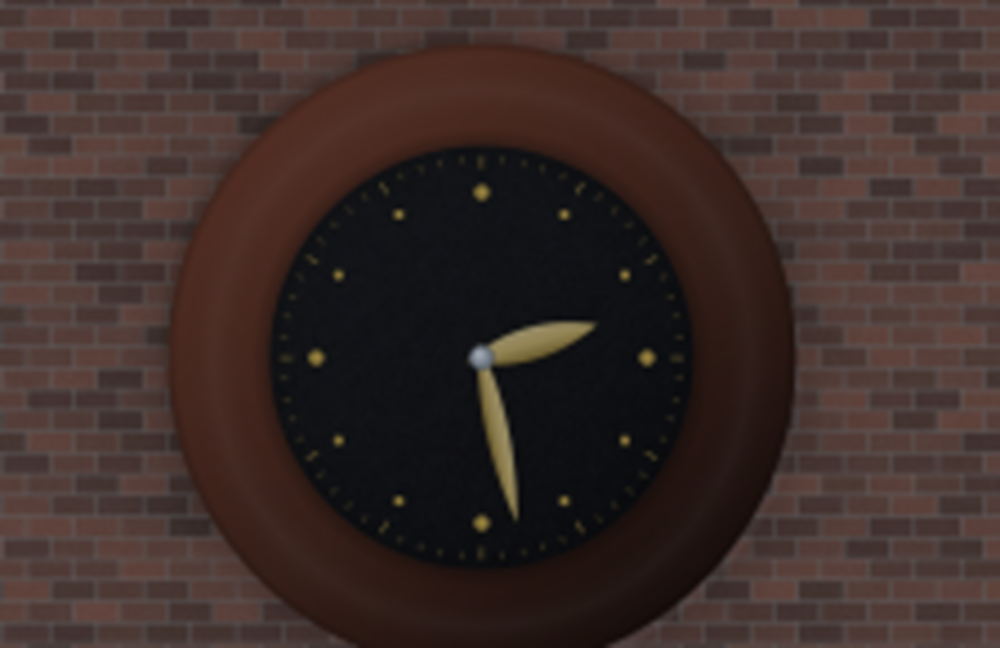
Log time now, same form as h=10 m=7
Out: h=2 m=28
